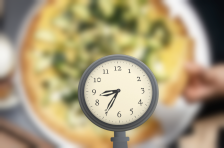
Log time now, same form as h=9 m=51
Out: h=8 m=35
